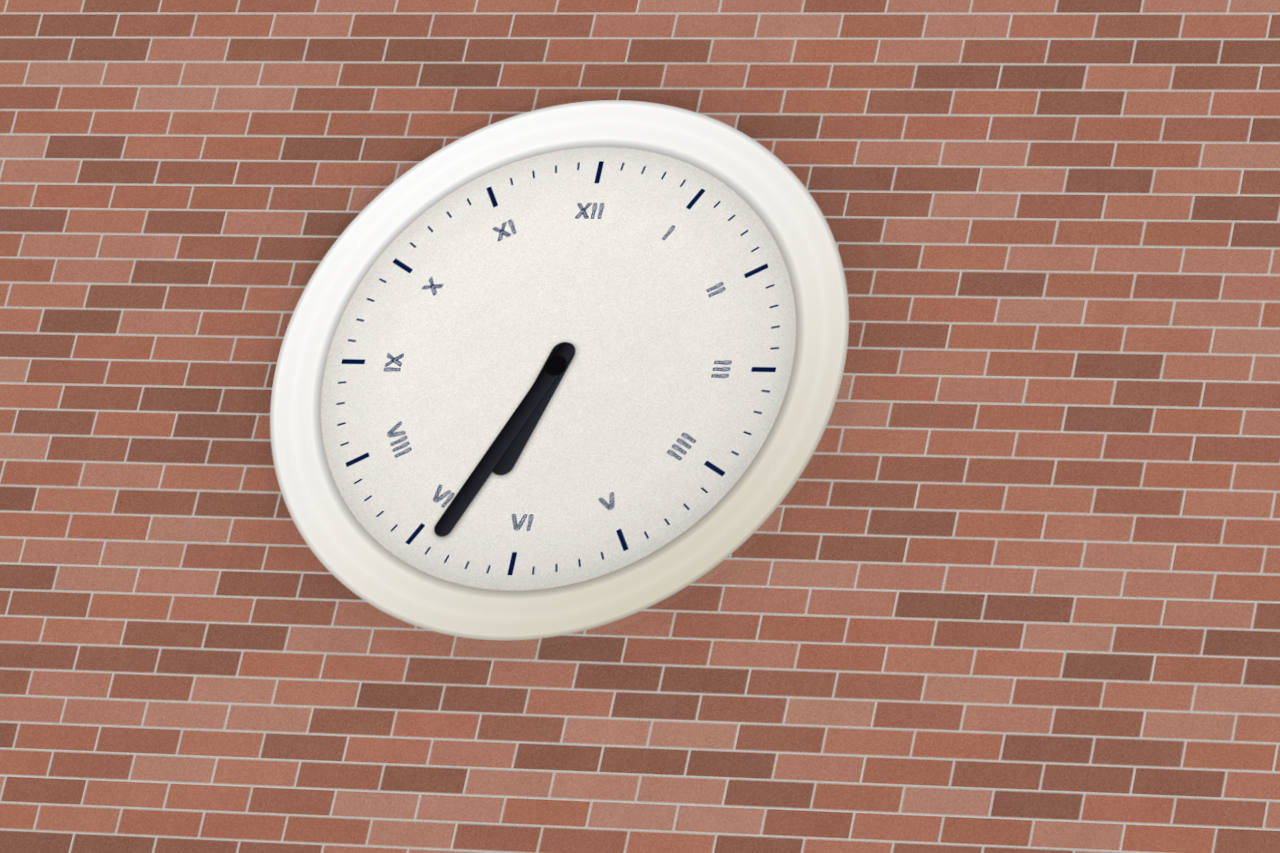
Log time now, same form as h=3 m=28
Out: h=6 m=34
